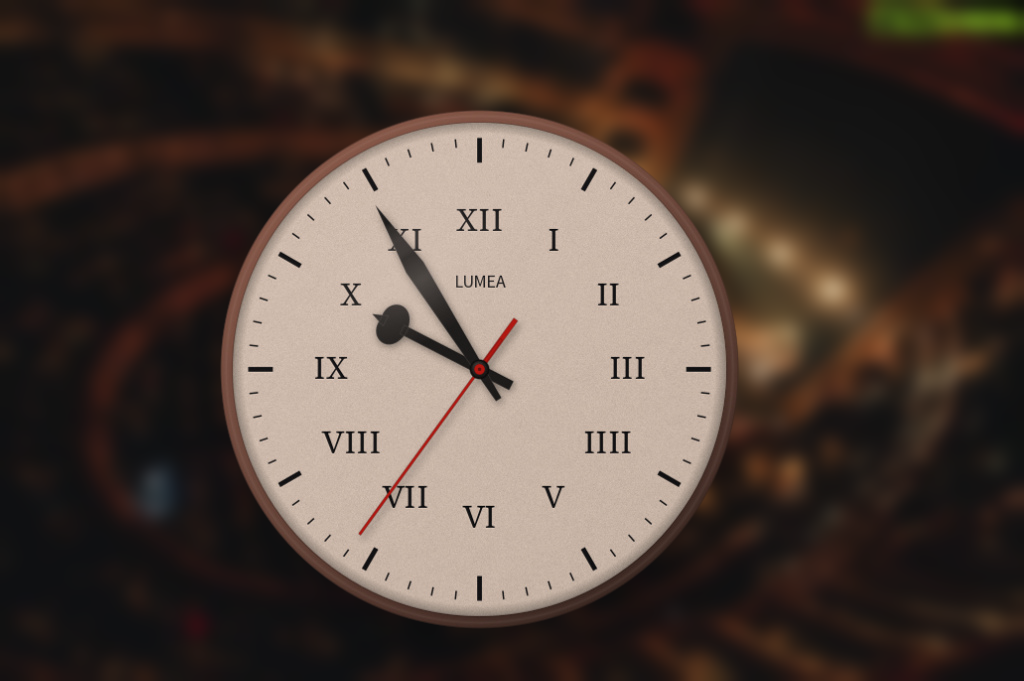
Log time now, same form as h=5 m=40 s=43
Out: h=9 m=54 s=36
